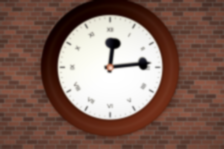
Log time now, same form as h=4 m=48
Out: h=12 m=14
